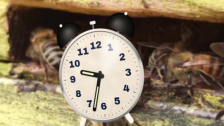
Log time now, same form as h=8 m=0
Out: h=9 m=33
